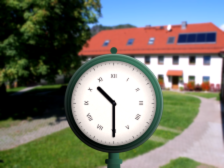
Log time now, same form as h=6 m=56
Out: h=10 m=30
